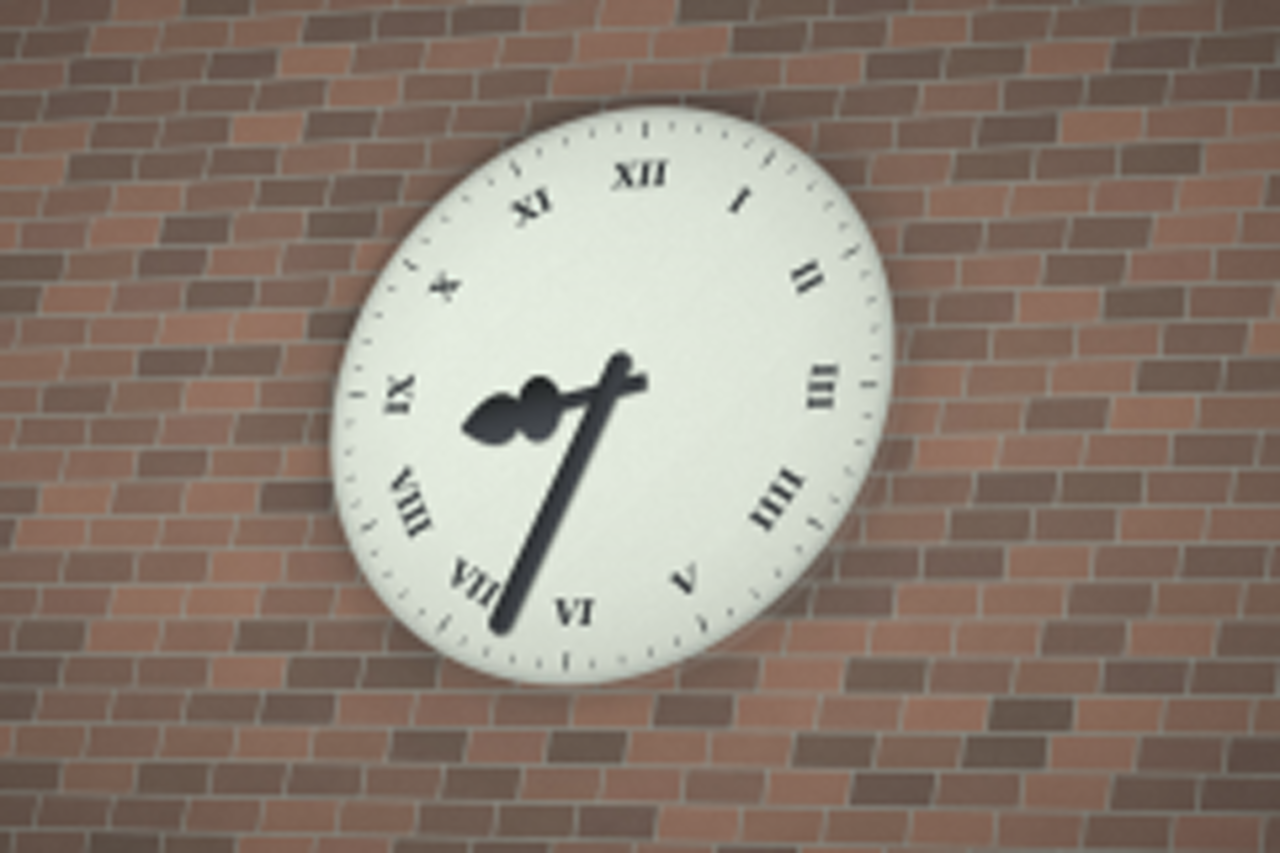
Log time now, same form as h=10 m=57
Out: h=8 m=33
